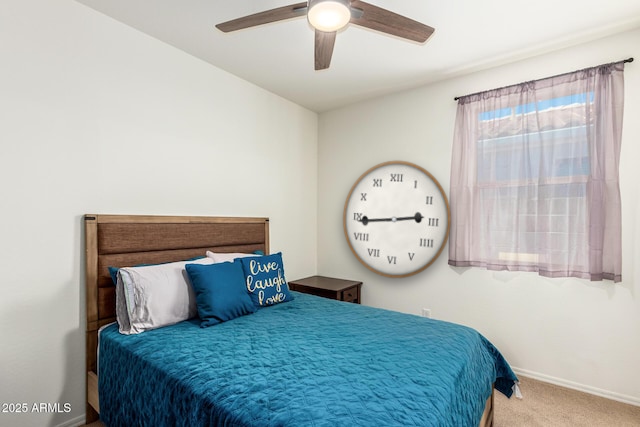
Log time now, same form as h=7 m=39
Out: h=2 m=44
